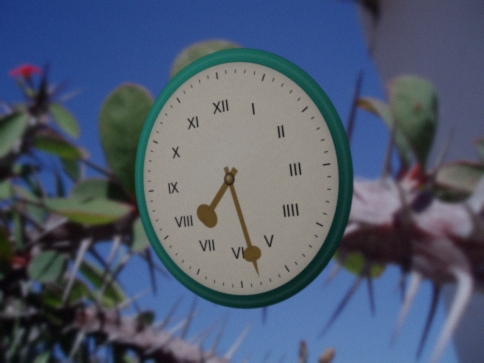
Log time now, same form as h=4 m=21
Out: h=7 m=28
